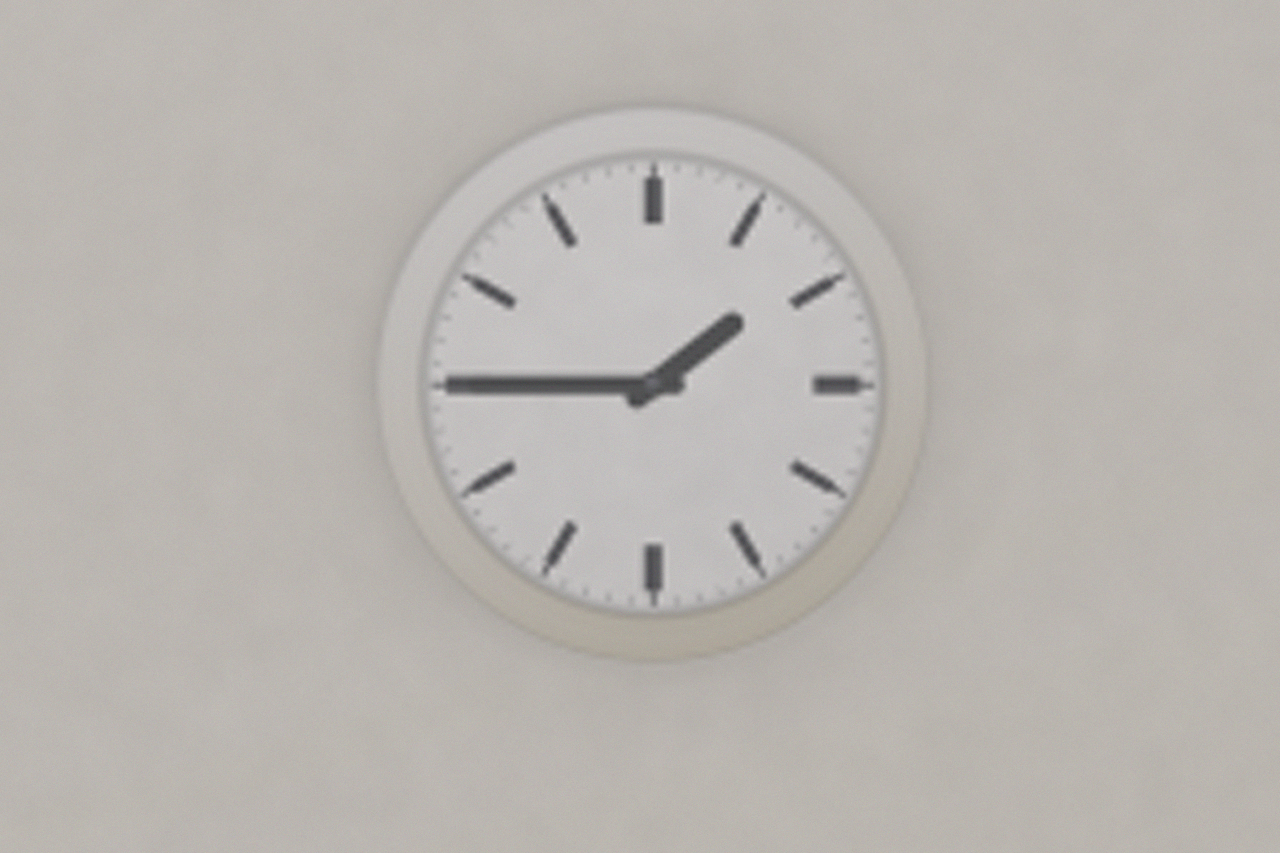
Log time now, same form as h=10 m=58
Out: h=1 m=45
